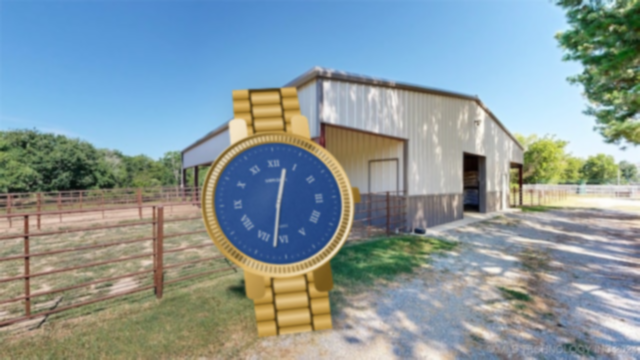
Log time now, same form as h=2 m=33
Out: h=12 m=32
